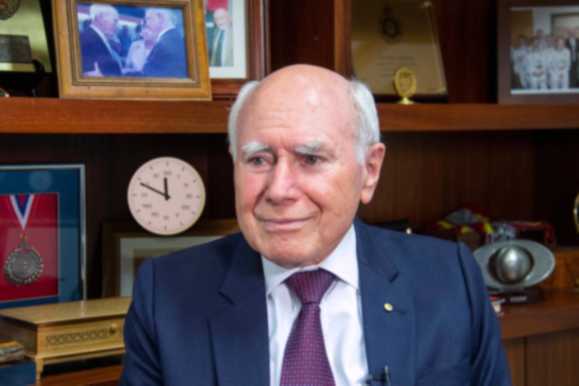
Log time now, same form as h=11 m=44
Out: h=11 m=49
